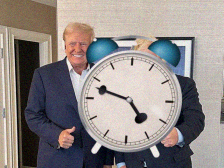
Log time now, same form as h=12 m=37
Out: h=4 m=48
